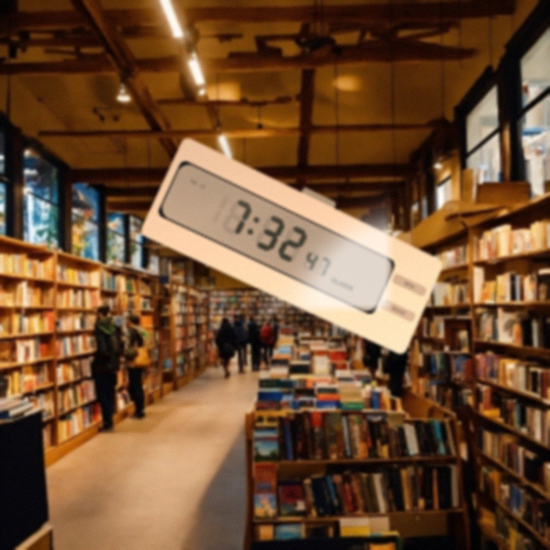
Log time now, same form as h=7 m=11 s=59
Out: h=7 m=32 s=47
